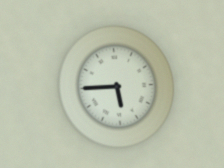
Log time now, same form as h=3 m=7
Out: h=5 m=45
